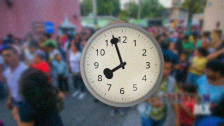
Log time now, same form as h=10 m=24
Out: h=7 m=57
